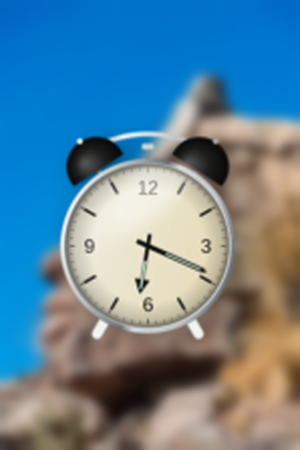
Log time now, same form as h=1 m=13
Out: h=6 m=19
